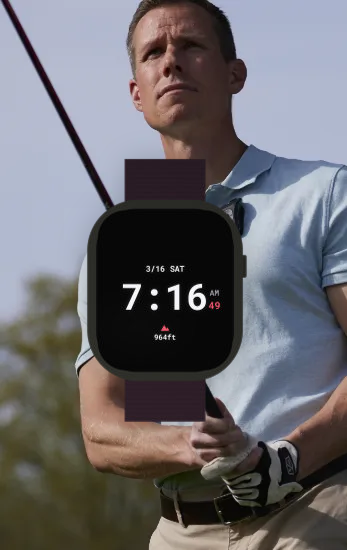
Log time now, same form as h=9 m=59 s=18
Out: h=7 m=16 s=49
